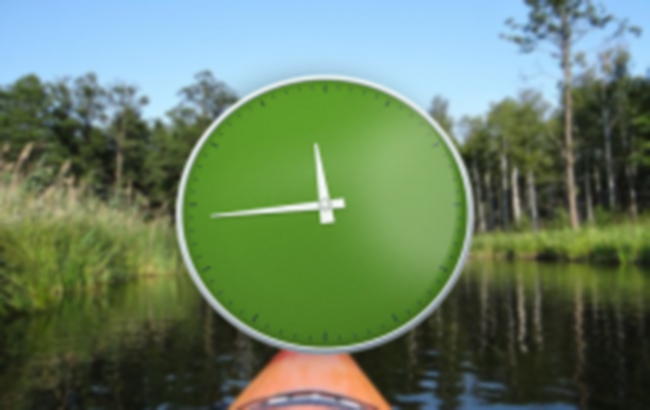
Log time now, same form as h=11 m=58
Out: h=11 m=44
